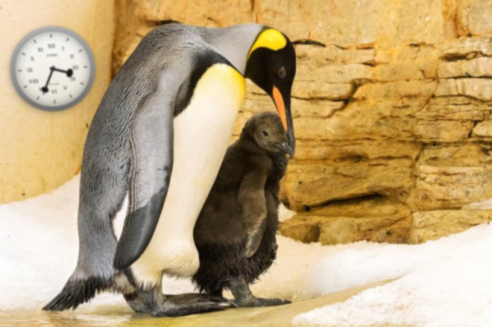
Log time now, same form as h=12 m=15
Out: h=3 m=34
